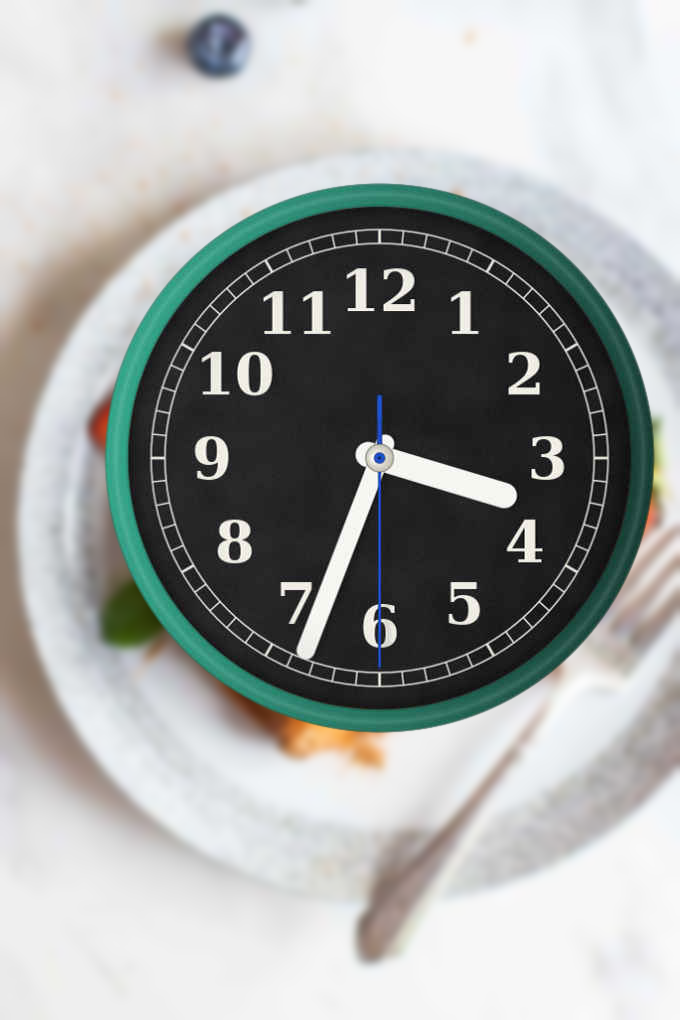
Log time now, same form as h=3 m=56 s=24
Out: h=3 m=33 s=30
